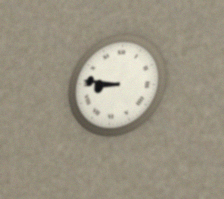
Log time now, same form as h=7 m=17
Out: h=8 m=46
